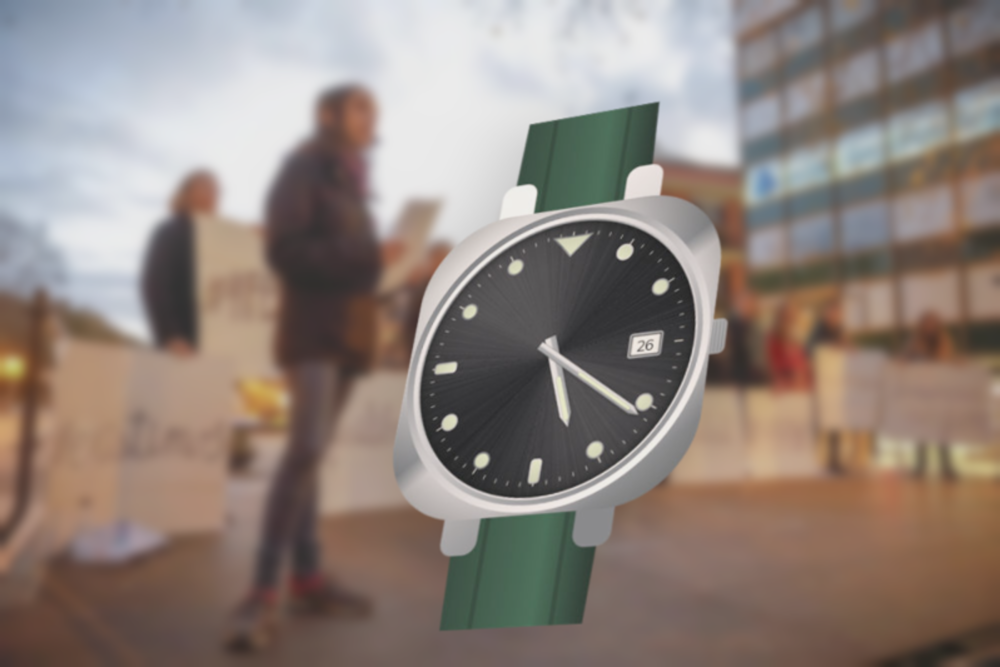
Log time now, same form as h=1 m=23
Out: h=5 m=21
